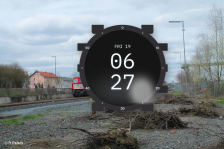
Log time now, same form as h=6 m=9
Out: h=6 m=27
